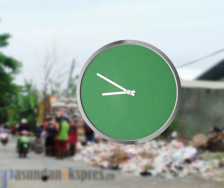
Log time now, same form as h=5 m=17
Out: h=8 m=50
